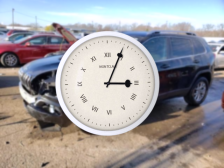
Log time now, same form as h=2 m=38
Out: h=3 m=4
